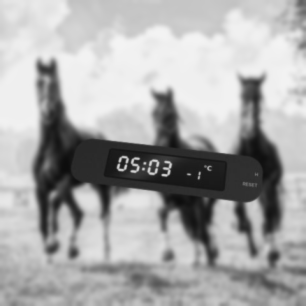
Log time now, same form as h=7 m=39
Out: h=5 m=3
